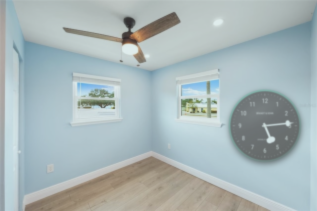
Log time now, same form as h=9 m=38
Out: h=5 m=14
